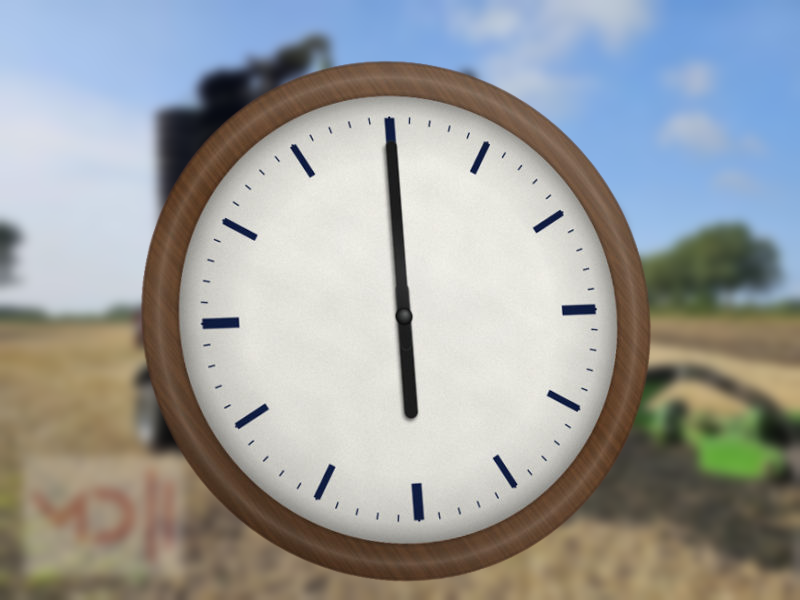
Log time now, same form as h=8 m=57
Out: h=6 m=0
